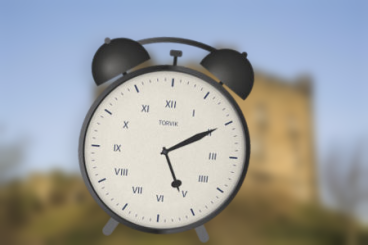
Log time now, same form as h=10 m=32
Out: h=5 m=10
